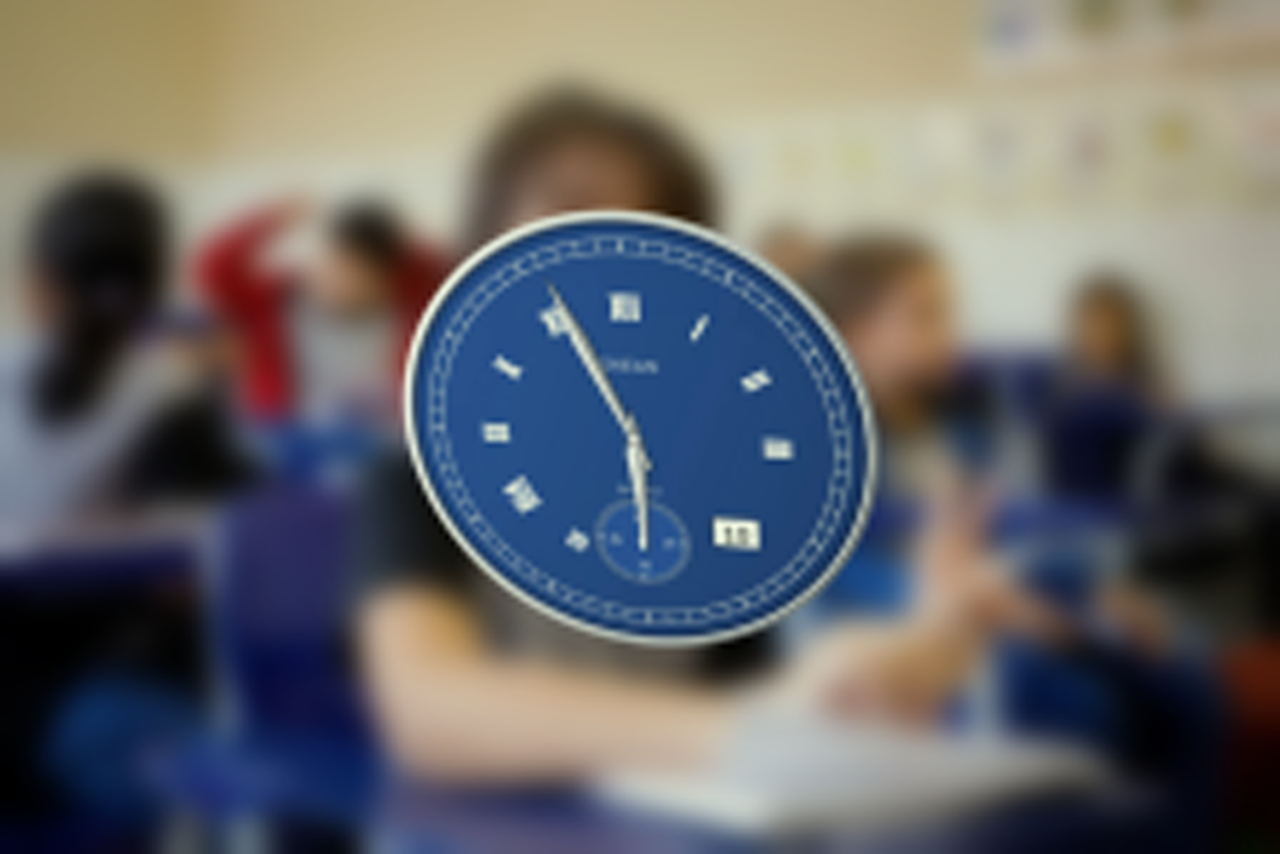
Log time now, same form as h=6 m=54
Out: h=5 m=56
